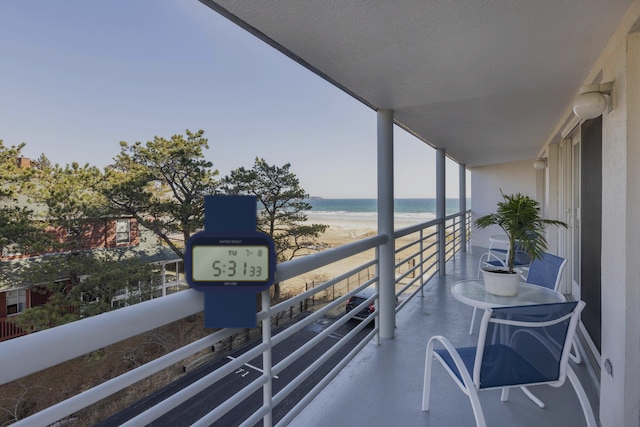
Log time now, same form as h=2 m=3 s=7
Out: h=5 m=31 s=33
